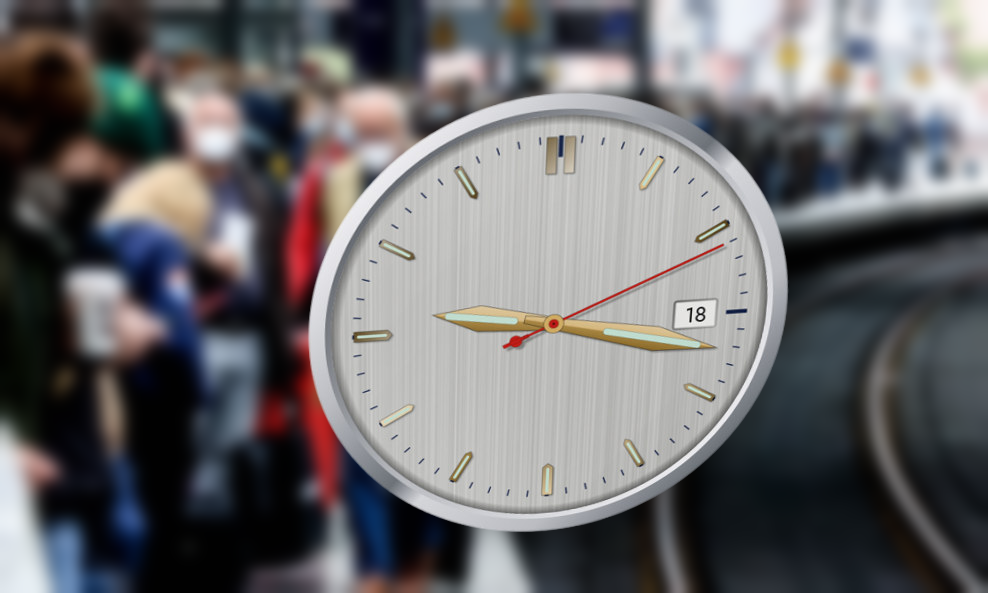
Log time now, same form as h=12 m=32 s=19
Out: h=9 m=17 s=11
